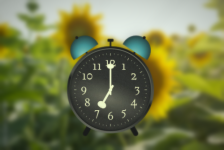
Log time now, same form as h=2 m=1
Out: h=7 m=0
